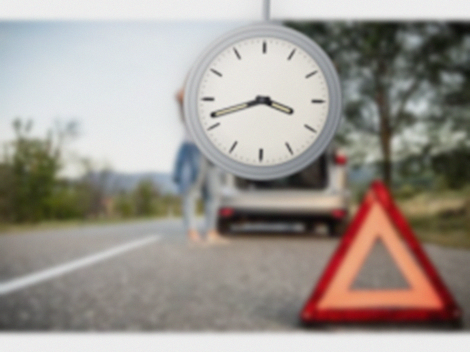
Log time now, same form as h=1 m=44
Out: h=3 m=42
